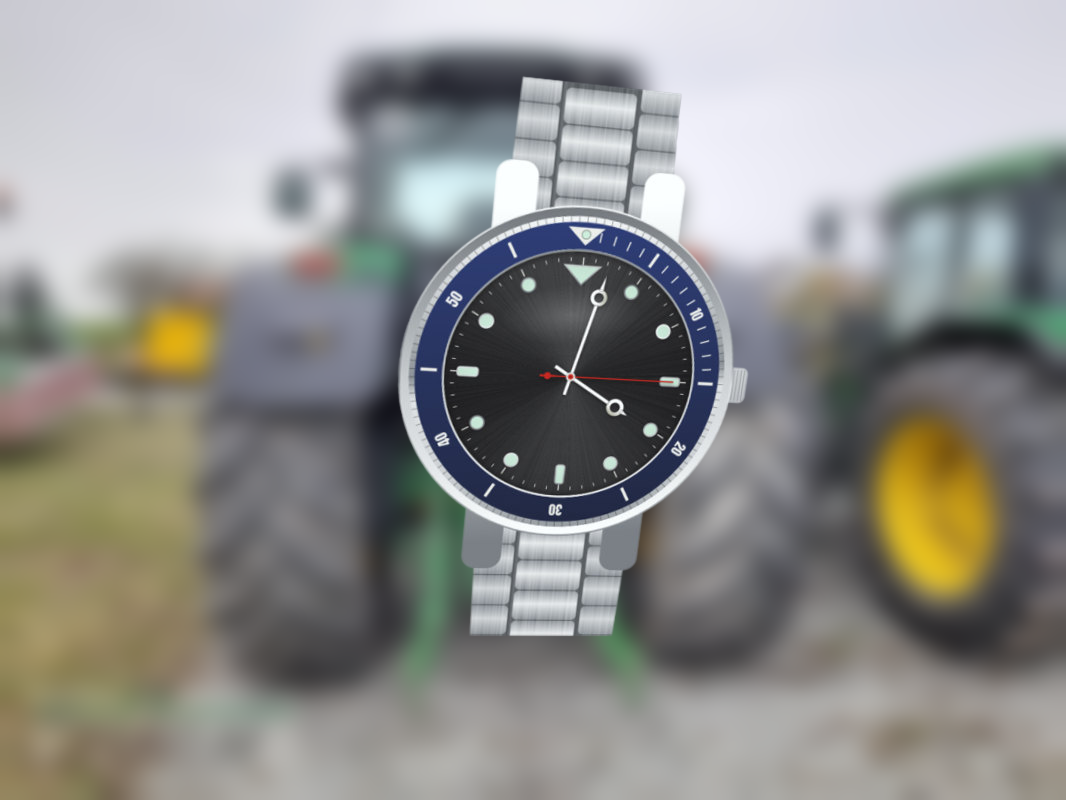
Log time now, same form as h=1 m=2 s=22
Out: h=4 m=2 s=15
